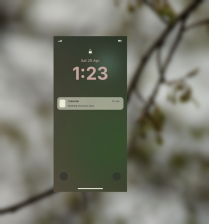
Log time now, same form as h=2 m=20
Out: h=1 m=23
